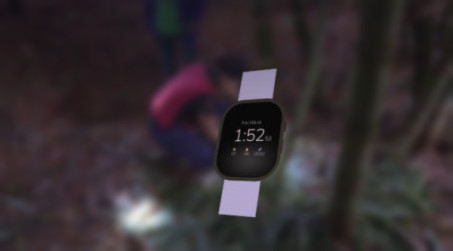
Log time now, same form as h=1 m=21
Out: h=1 m=52
